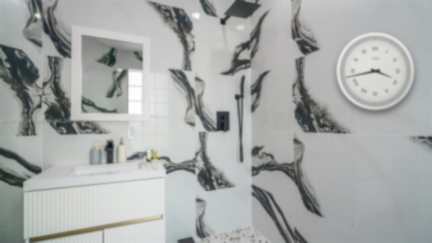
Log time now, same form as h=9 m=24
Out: h=3 m=43
